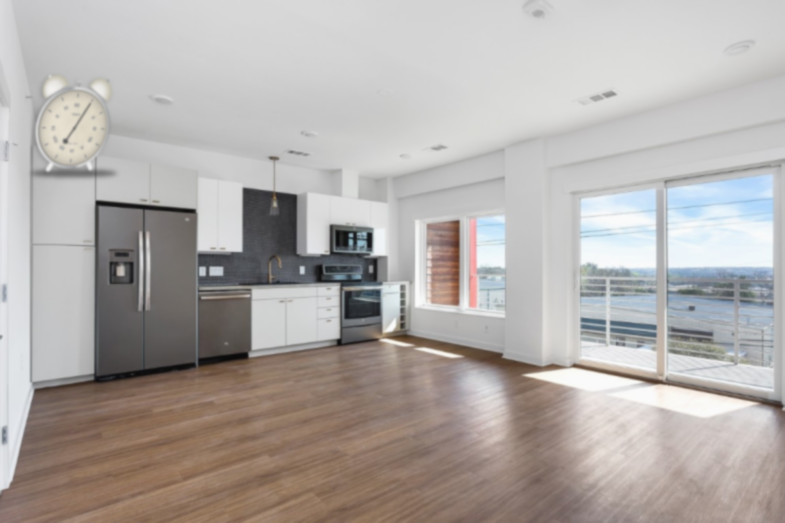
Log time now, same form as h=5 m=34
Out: h=7 m=5
